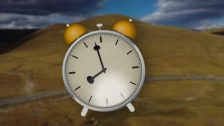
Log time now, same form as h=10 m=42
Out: h=7 m=58
